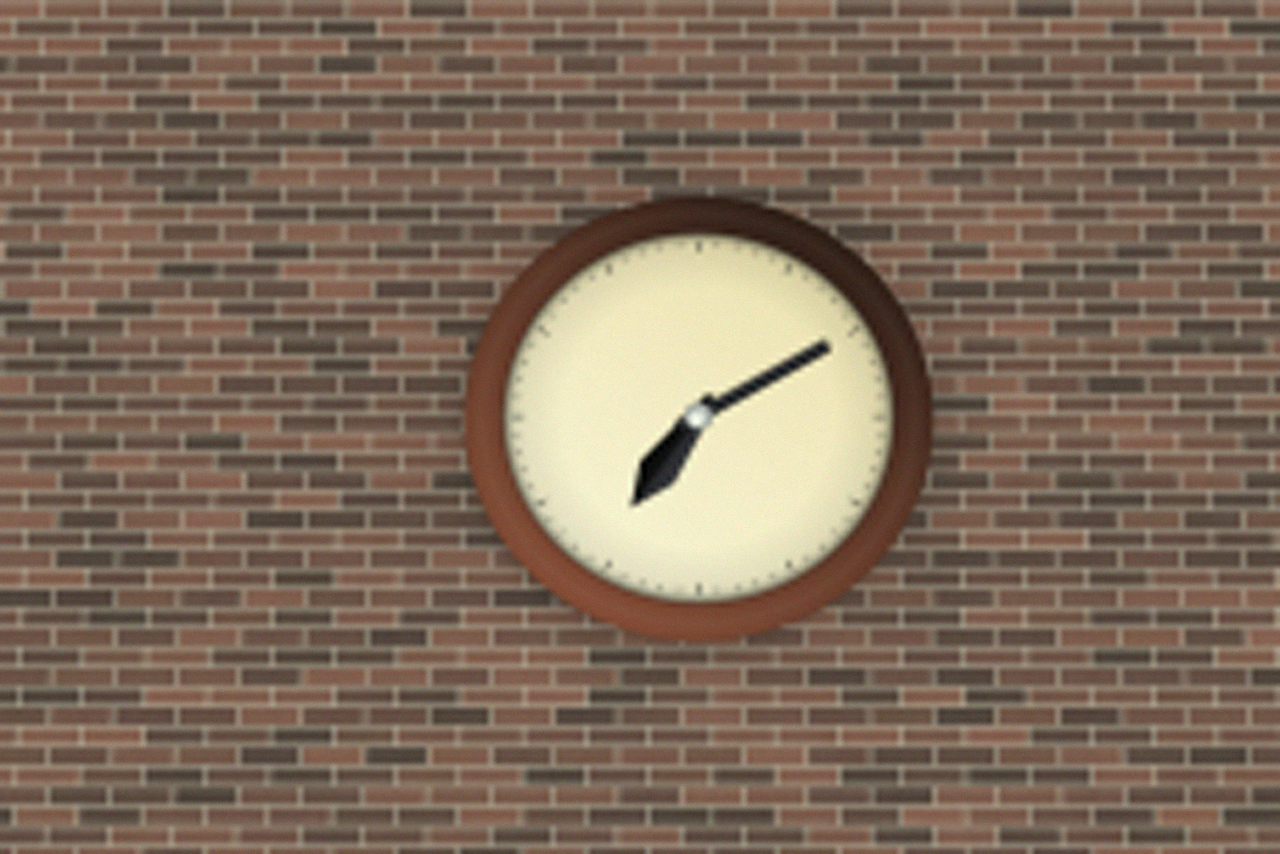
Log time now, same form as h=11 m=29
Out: h=7 m=10
